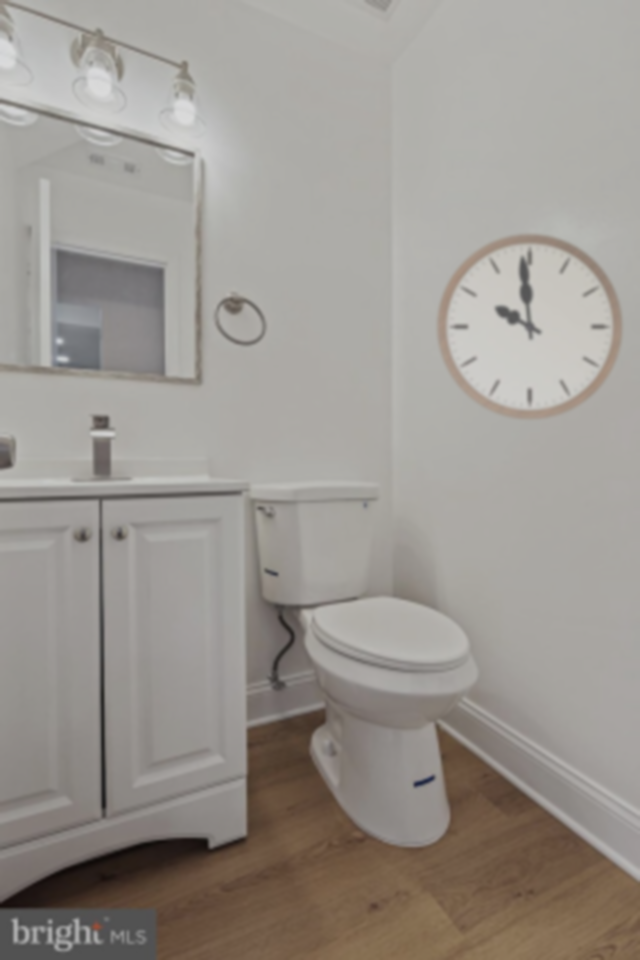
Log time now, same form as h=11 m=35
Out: h=9 m=59
